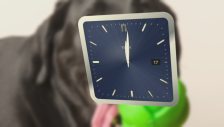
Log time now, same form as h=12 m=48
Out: h=12 m=1
